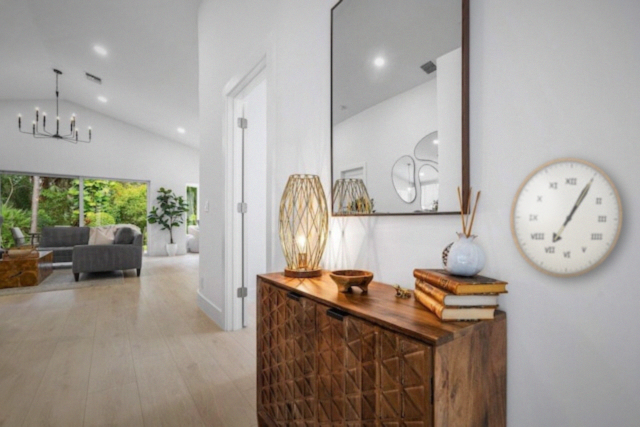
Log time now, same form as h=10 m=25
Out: h=7 m=5
